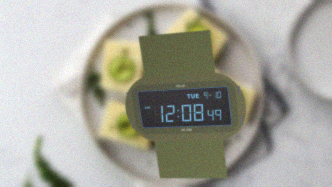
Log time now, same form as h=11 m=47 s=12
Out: h=12 m=8 s=49
